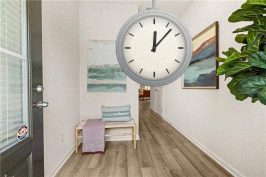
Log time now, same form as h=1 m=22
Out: h=12 m=7
